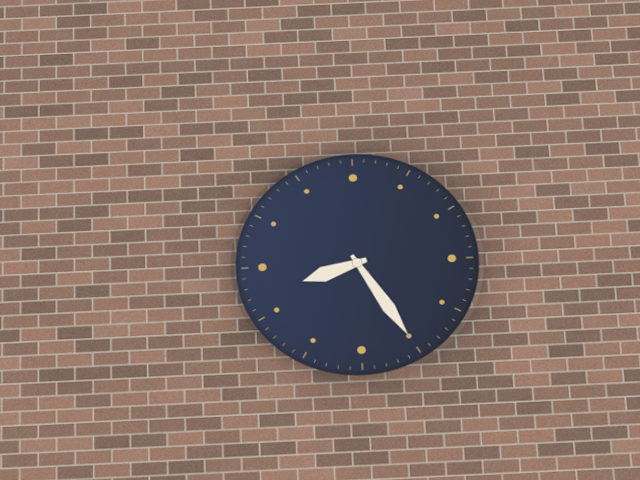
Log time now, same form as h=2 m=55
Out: h=8 m=25
